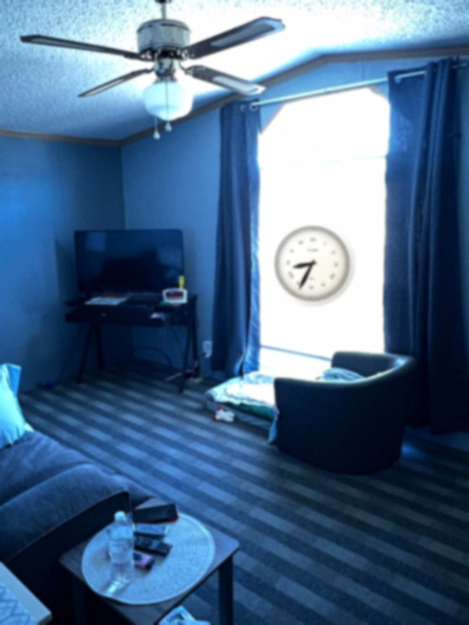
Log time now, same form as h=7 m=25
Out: h=8 m=34
